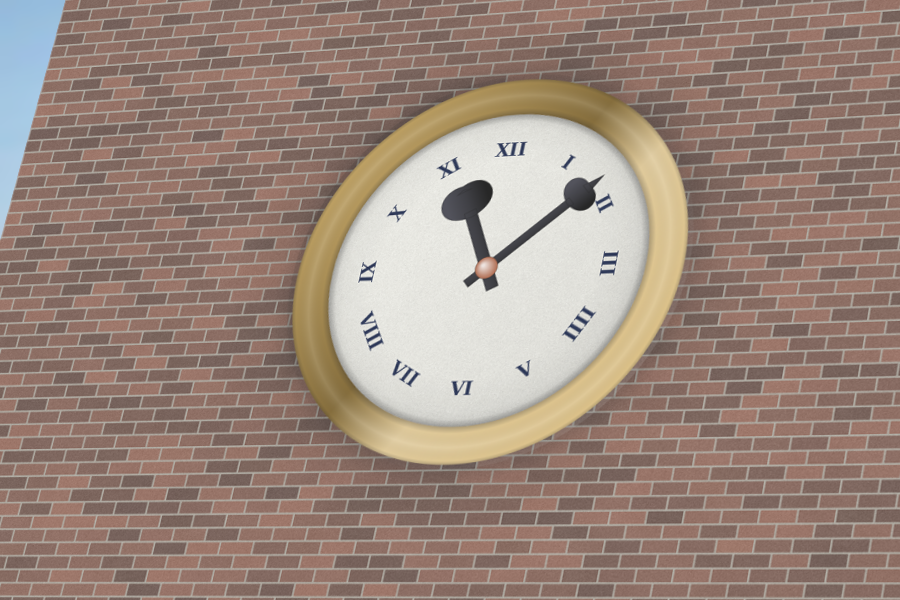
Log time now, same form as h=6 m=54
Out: h=11 m=8
